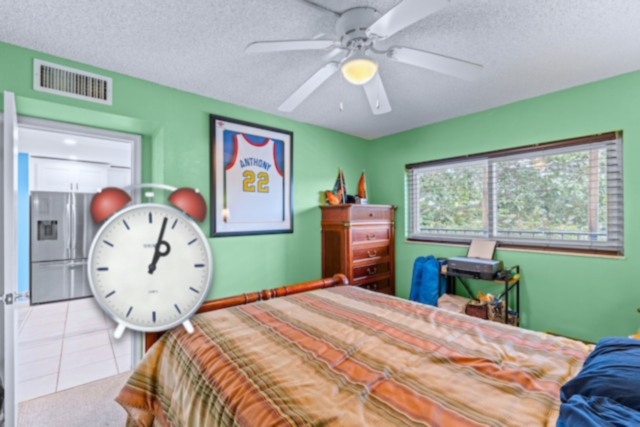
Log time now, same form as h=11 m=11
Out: h=1 m=3
